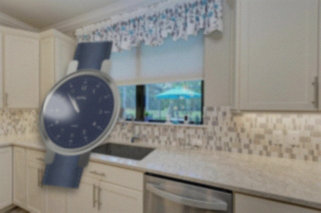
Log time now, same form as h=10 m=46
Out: h=10 m=53
